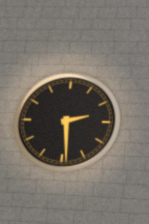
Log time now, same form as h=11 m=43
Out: h=2 m=29
